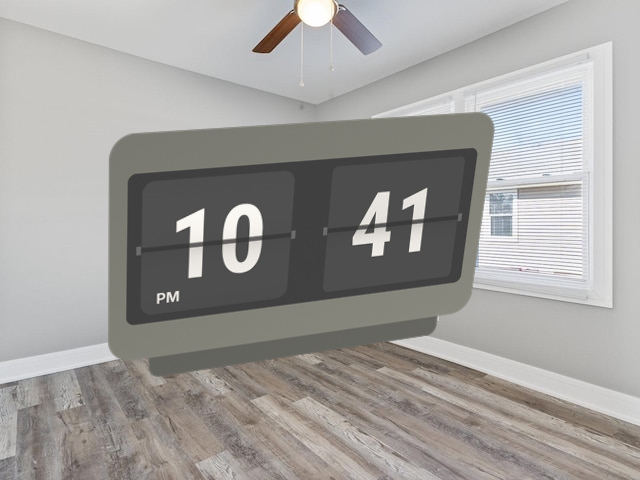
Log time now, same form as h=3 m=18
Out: h=10 m=41
